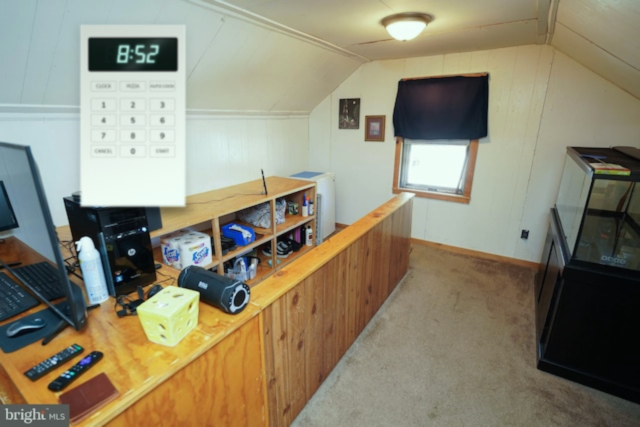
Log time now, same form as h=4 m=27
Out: h=8 m=52
